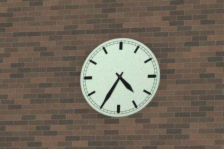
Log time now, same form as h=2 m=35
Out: h=4 m=35
